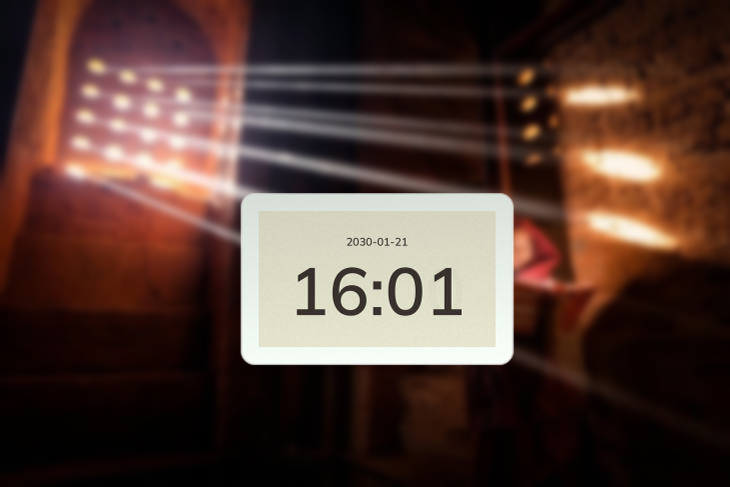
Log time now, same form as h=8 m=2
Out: h=16 m=1
